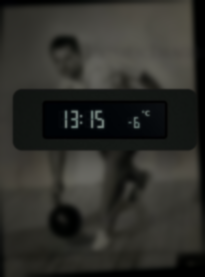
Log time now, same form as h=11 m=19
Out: h=13 m=15
